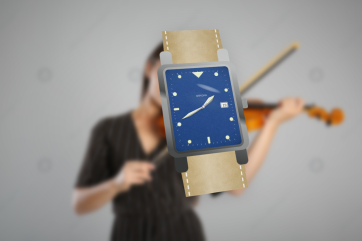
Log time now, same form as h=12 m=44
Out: h=1 m=41
